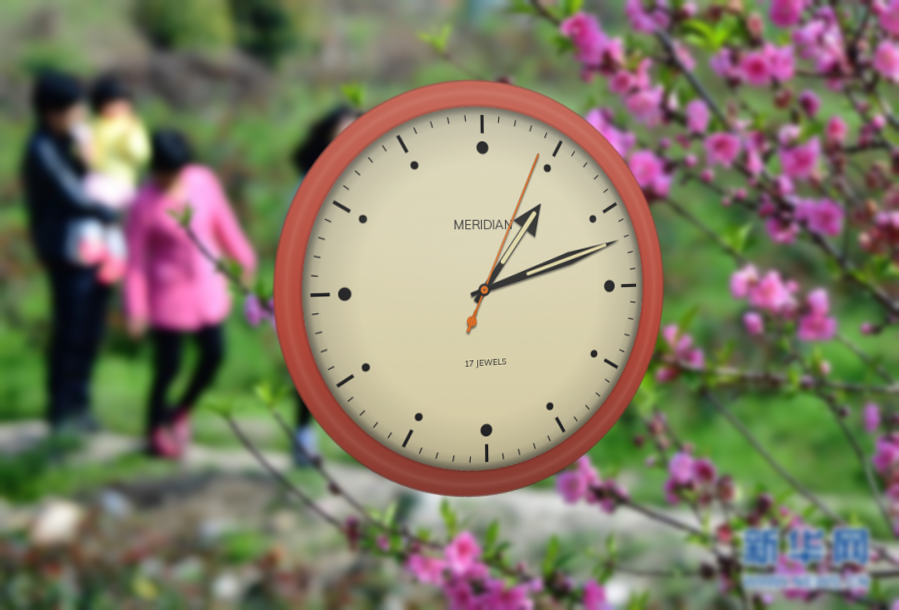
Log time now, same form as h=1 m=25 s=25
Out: h=1 m=12 s=4
